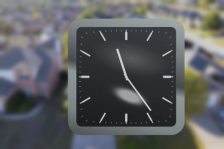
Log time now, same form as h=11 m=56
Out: h=11 m=24
